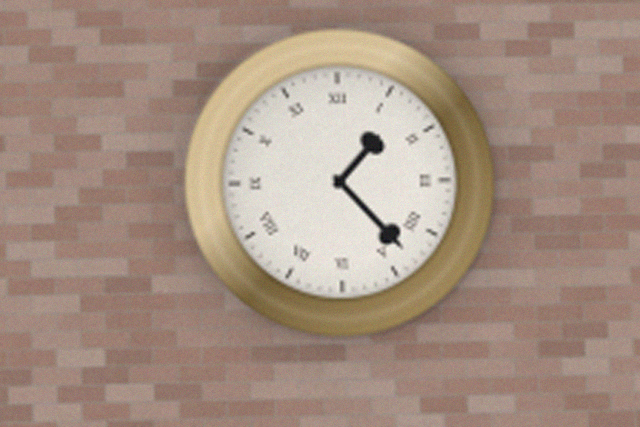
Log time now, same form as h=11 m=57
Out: h=1 m=23
